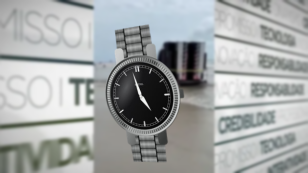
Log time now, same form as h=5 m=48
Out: h=4 m=58
